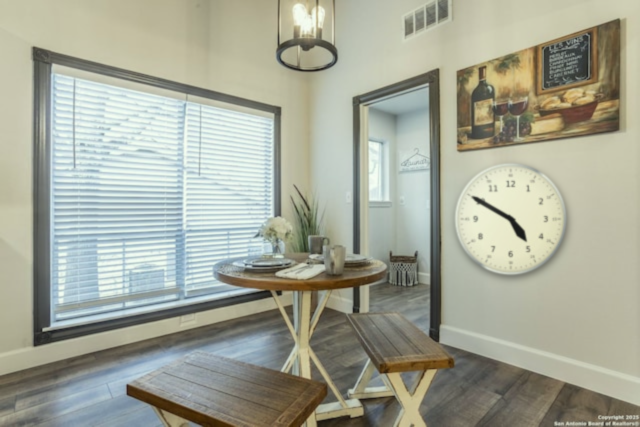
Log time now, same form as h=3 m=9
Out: h=4 m=50
